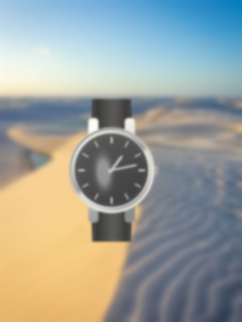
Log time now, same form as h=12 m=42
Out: h=1 m=13
